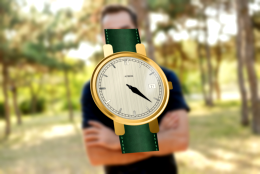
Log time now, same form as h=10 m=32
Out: h=4 m=22
